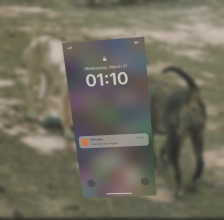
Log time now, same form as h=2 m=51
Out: h=1 m=10
